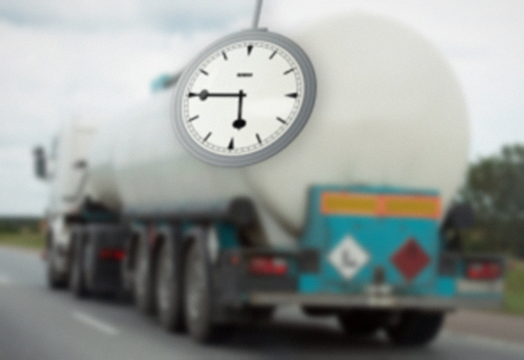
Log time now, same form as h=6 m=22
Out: h=5 m=45
